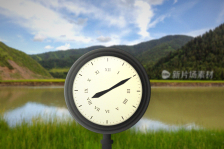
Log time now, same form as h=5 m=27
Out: h=8 m=10
